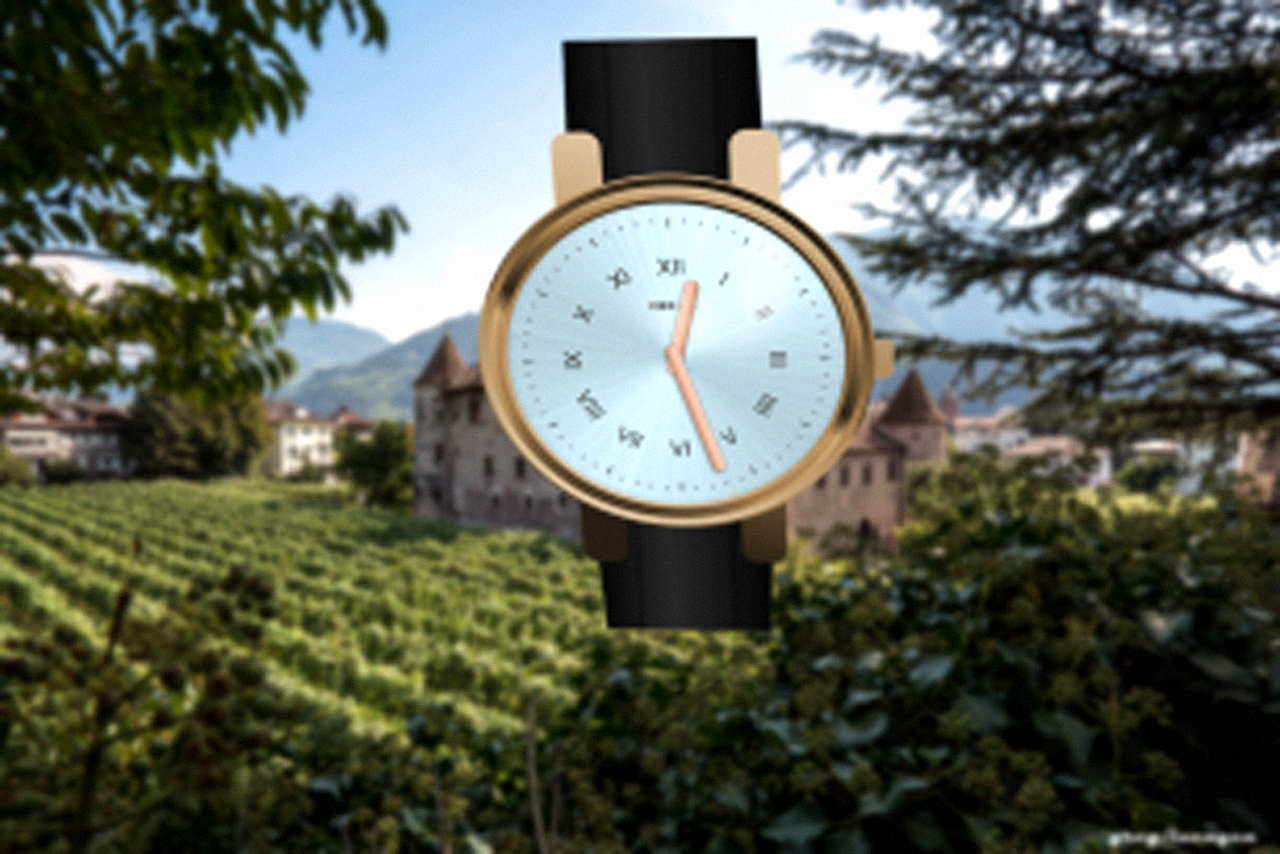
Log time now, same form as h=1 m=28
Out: h=12 m=27
